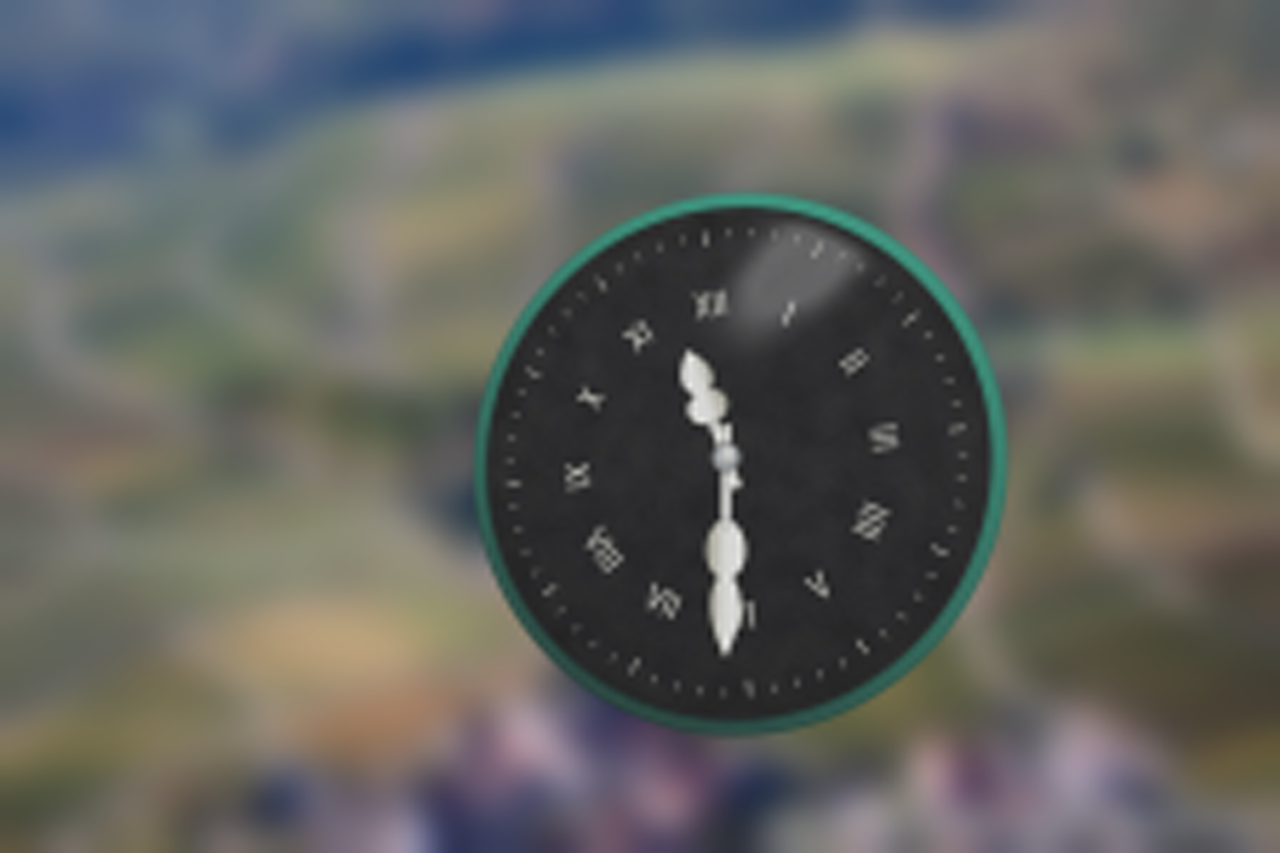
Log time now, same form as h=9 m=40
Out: h=11 m=31
